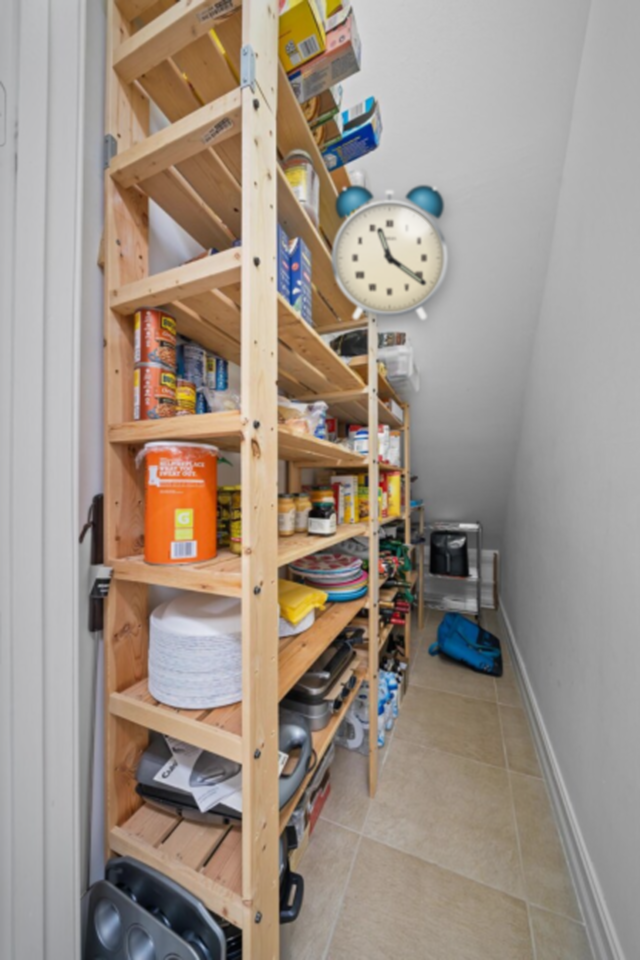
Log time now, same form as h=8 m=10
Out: h=11 m=21
